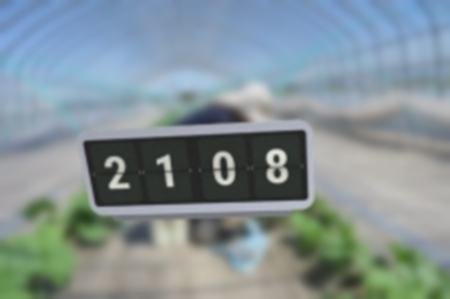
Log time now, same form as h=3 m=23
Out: h=21 m=8
